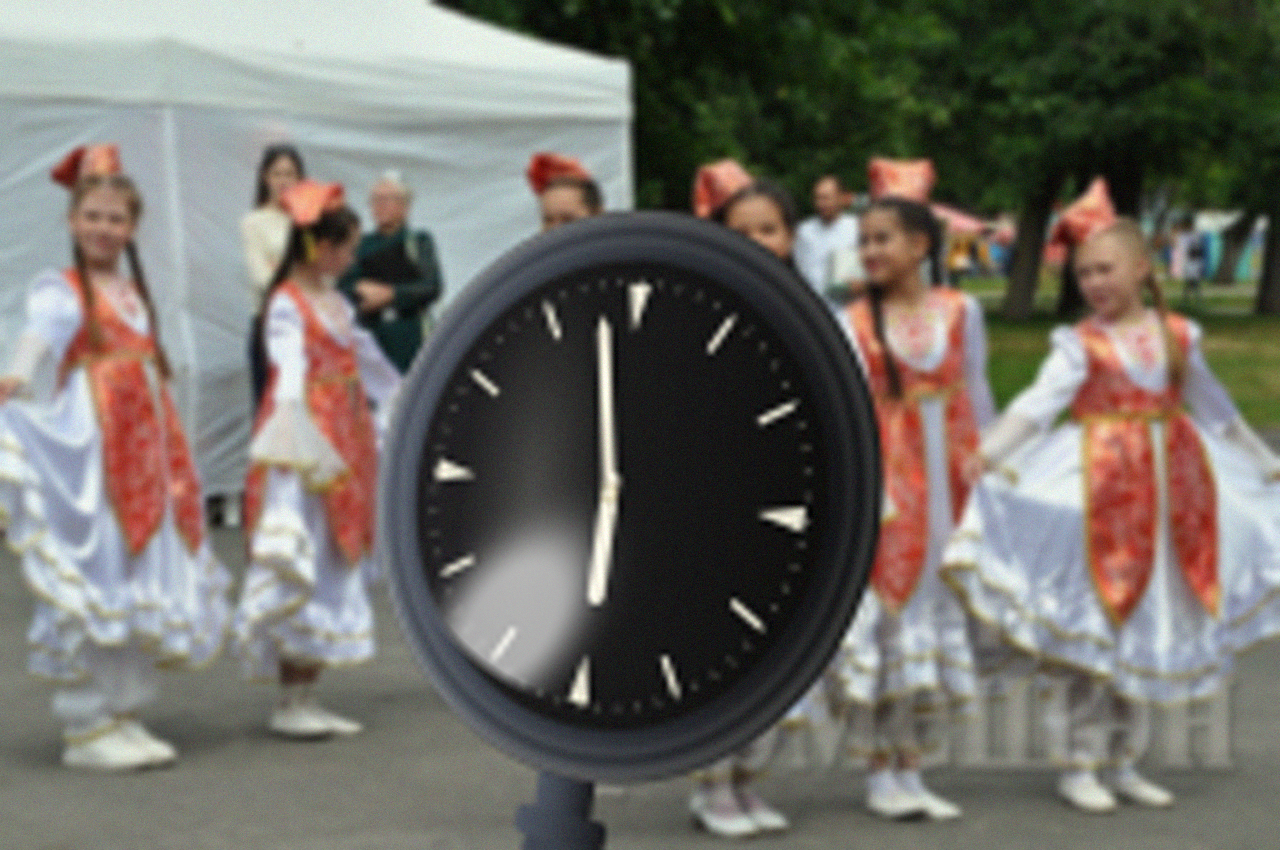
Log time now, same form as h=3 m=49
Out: h=5 m=58
